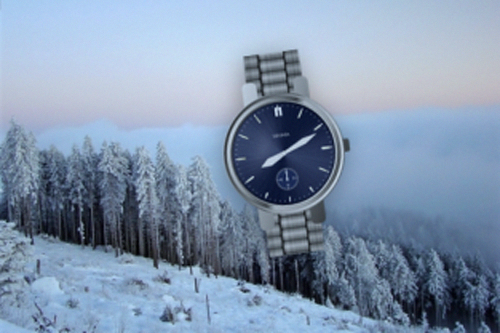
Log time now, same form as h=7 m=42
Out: h=8 m=11
